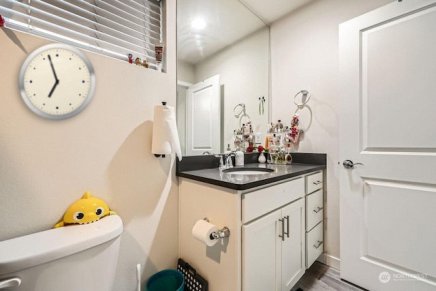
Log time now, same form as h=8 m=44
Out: h=6 m=57
